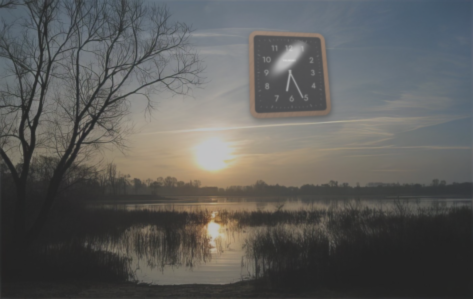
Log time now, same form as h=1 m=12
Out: h=6 m=26
